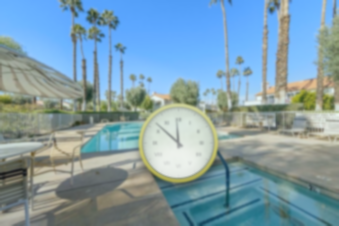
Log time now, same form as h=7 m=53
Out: h=11 m=52
